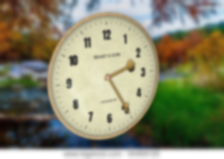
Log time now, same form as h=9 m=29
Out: h=2 m=25
